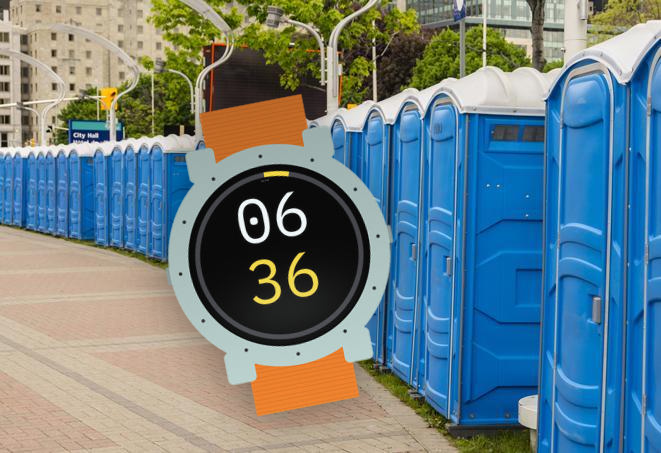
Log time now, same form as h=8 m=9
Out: h=6 m=36
